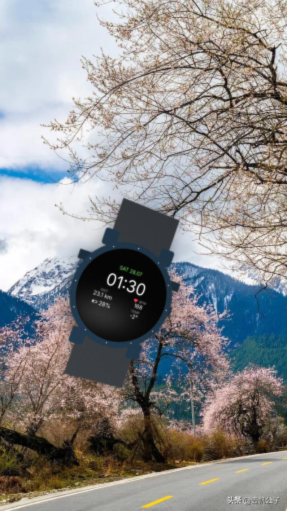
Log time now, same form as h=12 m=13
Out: h=1 m=30
